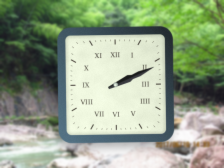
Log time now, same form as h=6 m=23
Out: h=2 m=11
